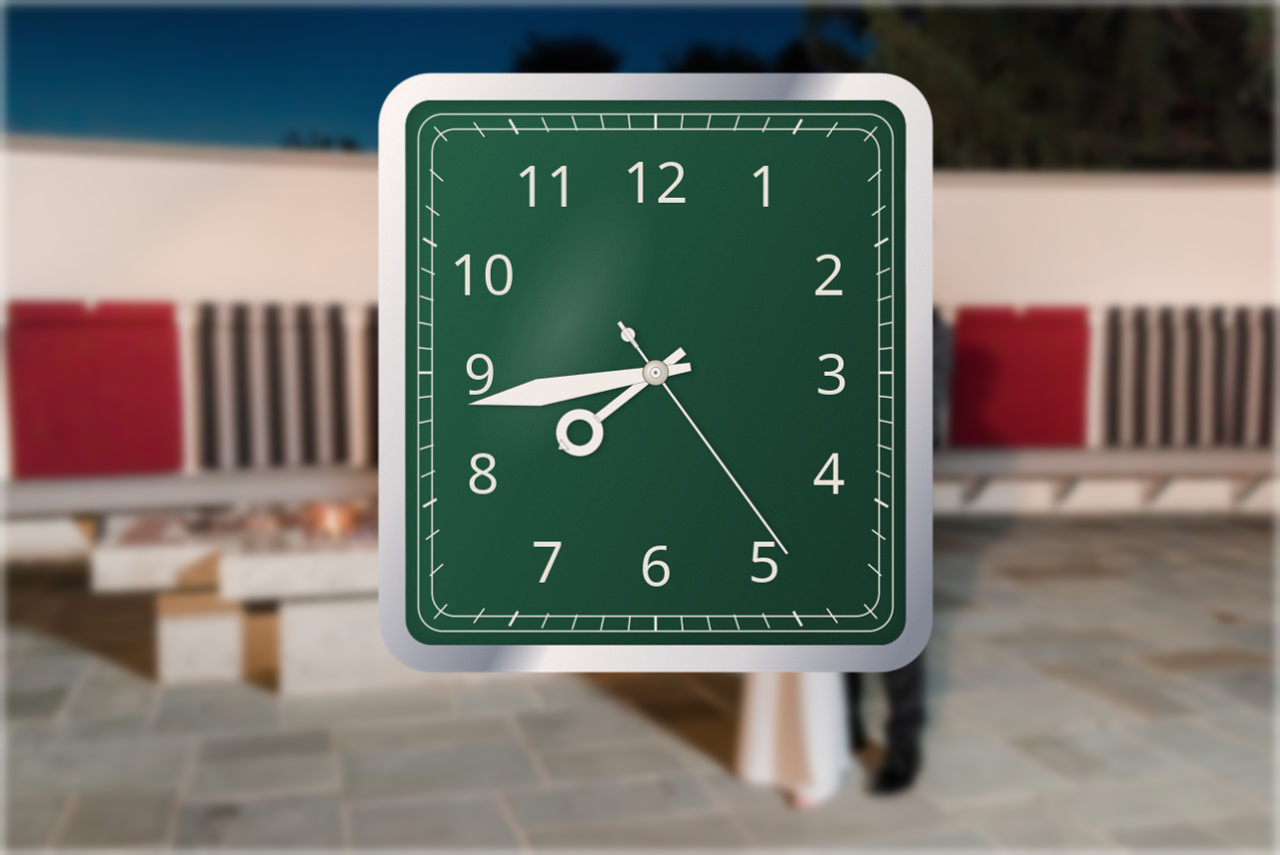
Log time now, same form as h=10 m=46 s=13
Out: h=7 m=43 s=24
